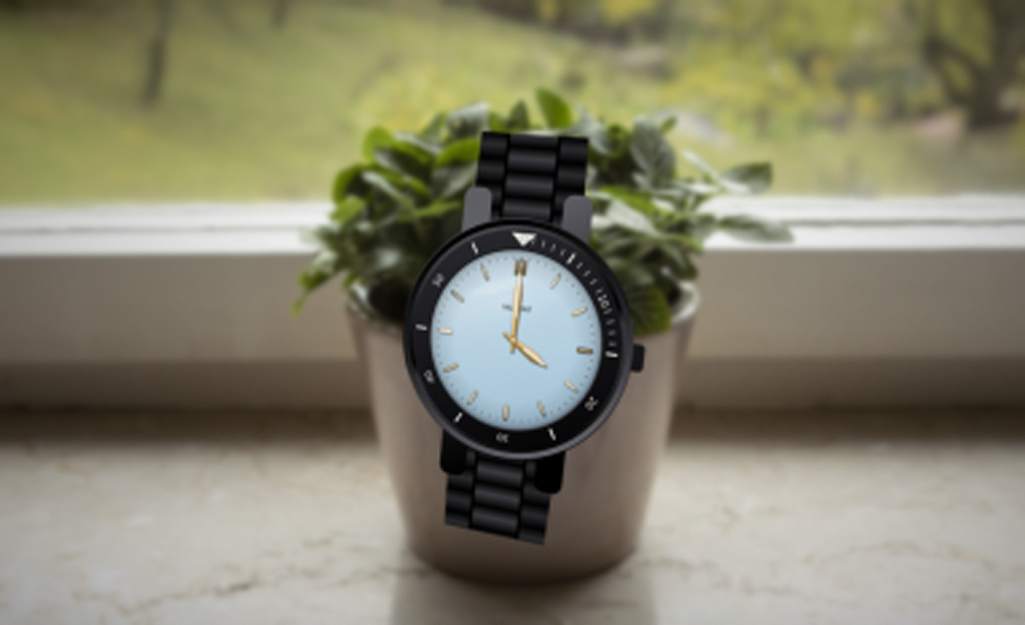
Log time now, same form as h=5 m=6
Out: h=4 m=0
